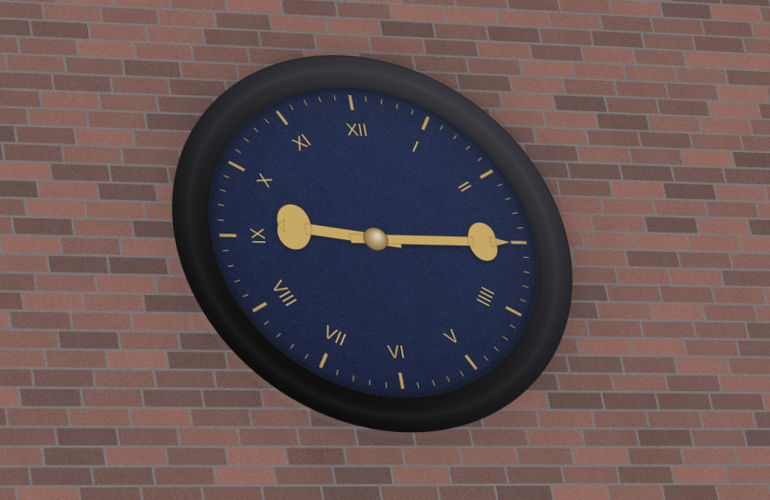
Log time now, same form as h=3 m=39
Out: h=9 m=15
